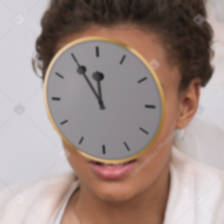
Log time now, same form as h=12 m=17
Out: h=11 m=55
